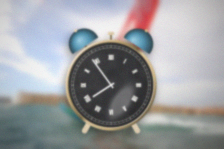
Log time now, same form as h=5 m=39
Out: h=7 m=54
